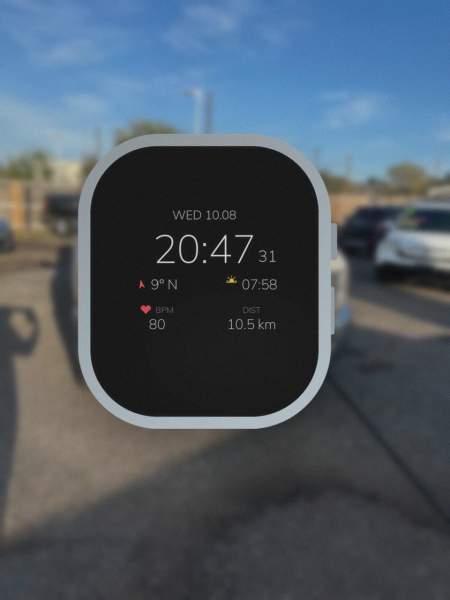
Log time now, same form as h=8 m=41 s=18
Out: h=20 m=47 s=31
